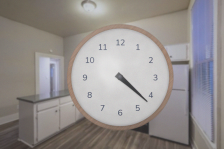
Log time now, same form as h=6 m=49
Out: h=4 m=22
